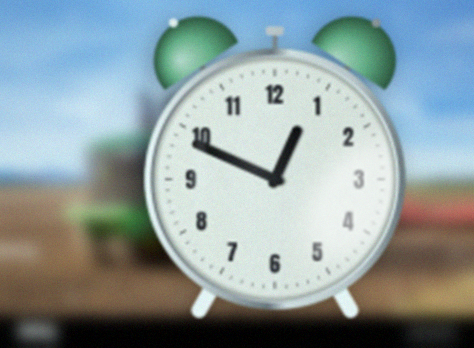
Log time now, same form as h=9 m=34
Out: h=12 m=49
